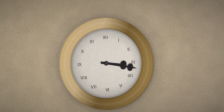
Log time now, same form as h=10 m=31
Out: h=3 m=17
